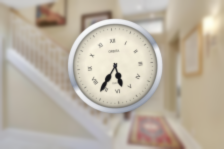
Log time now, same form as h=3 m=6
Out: h=5 m=36
